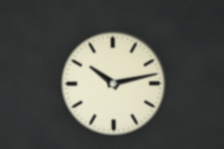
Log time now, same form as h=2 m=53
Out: h=10 m=13
